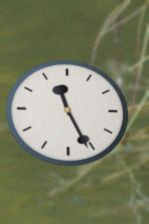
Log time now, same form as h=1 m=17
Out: h=11 m=26
